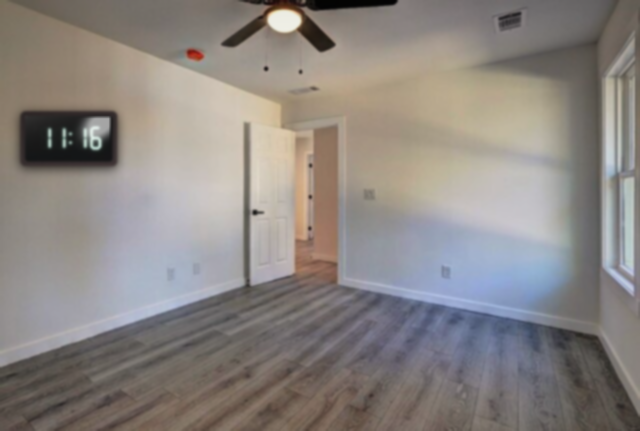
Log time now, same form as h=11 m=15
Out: h=11 m=16
